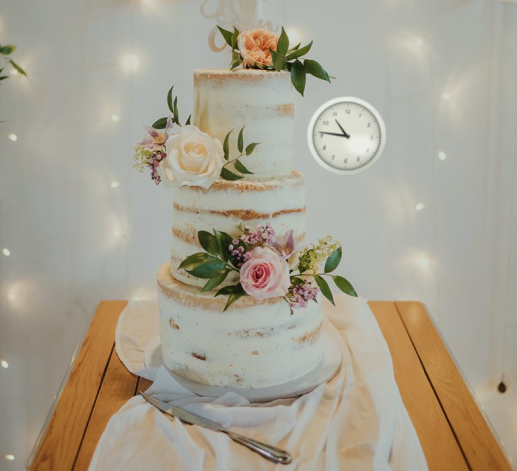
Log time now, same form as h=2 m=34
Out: h=10 m=46
